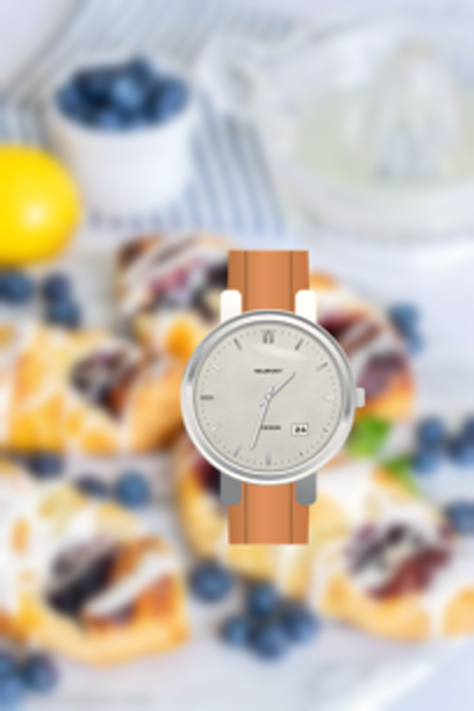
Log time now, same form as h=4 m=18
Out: h=1 m=33
